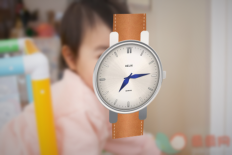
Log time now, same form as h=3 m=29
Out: h=7 m=14
